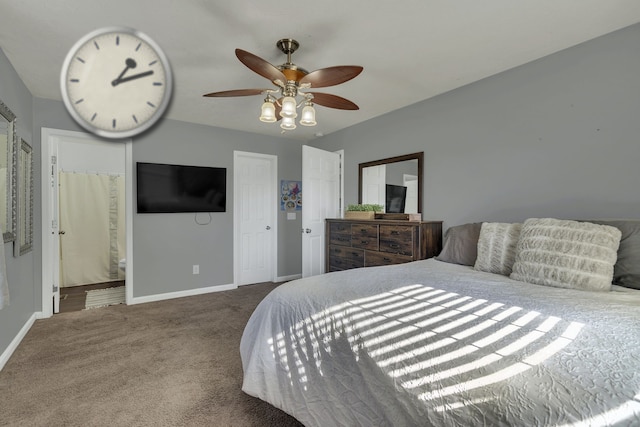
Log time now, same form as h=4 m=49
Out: h=1 m=12
